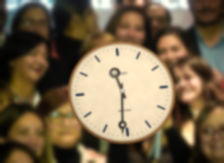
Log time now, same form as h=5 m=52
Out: h=11 m=31
